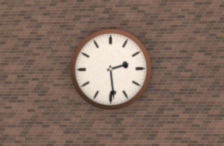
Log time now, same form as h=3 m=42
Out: h=2 m=29
